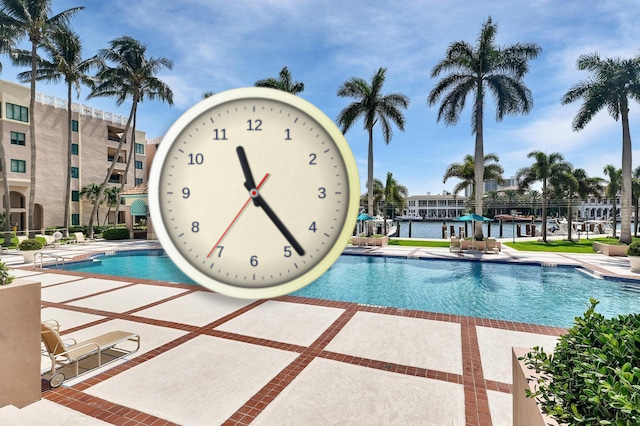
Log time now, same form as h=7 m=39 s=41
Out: h=11 m=23 s=36
